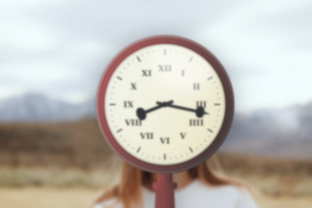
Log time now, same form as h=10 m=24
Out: h=8 m=17
